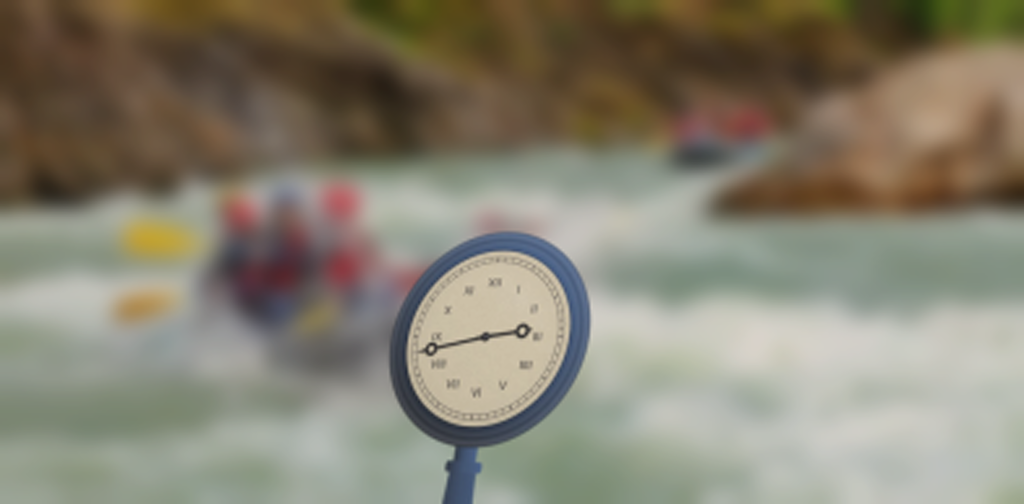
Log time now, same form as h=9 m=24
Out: h=2 m=43
